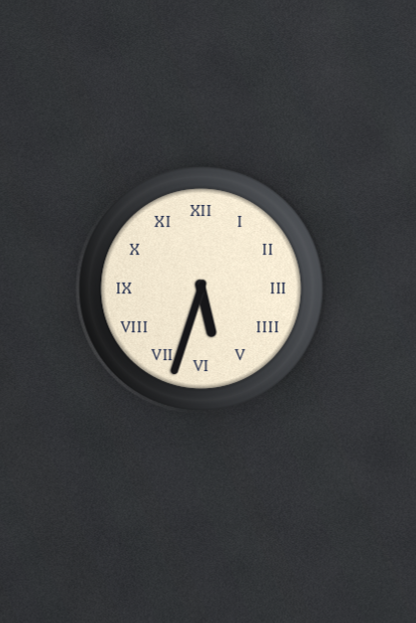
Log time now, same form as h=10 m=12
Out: h=5 m=33
